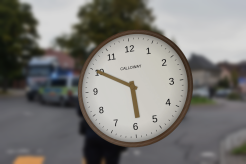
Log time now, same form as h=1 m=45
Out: h=5 m=50
